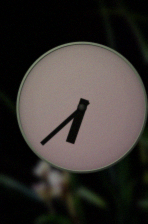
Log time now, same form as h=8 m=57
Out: h=6 m=38
